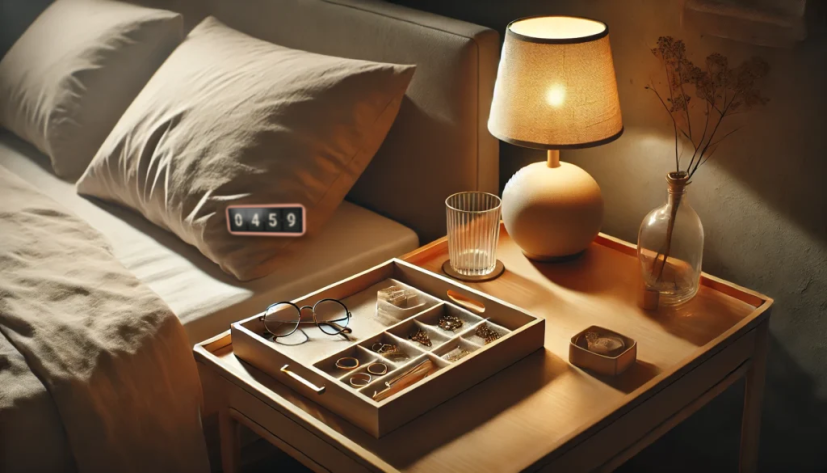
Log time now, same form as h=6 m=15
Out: h=4 m=59
